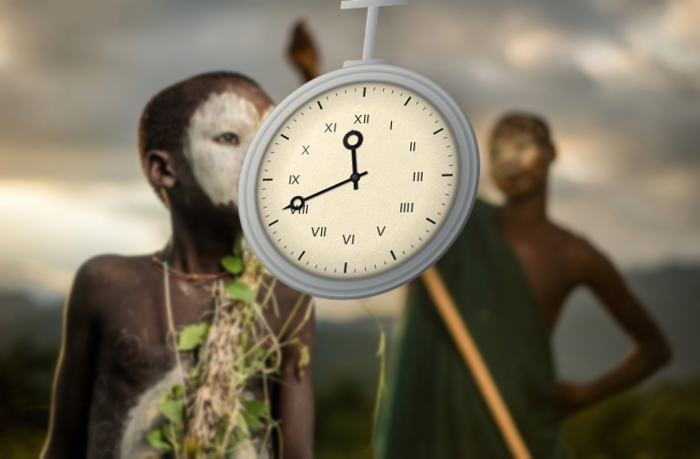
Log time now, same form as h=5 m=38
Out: h=11 m=41
